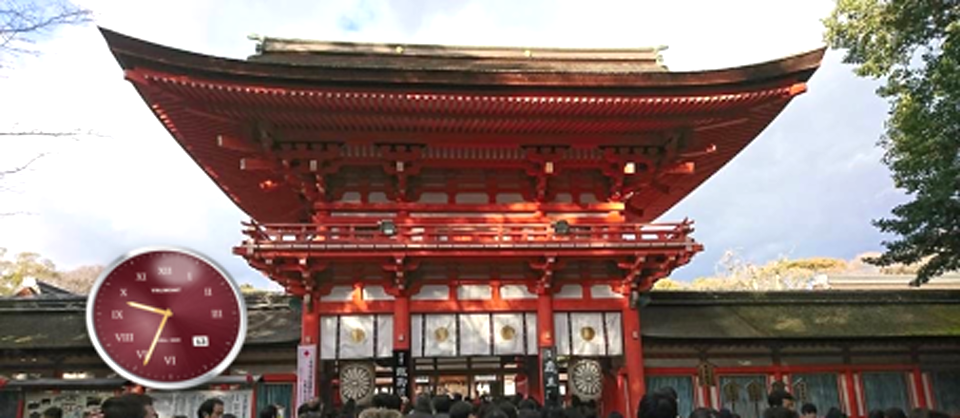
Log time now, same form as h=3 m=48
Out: h=9 m=34
